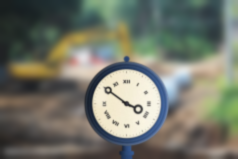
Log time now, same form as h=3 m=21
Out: h=3 m=51
